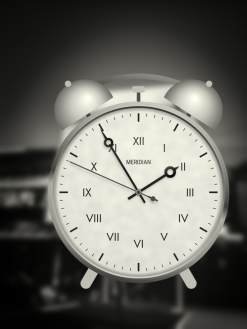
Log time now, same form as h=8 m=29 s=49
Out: h=1 m=54 s=49
